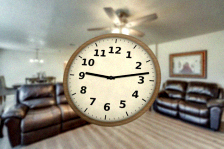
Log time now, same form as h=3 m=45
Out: h=9 m=13
